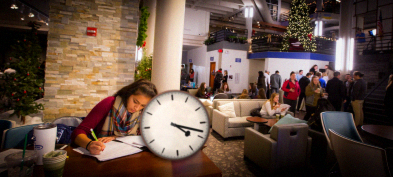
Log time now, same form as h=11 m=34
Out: h=4 m=18
